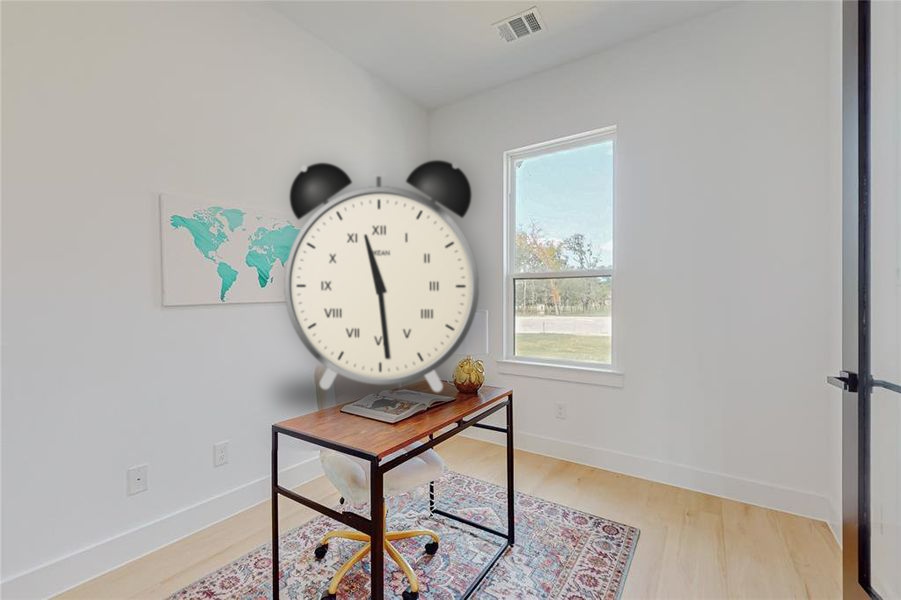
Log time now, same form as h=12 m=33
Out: h=11 m=29
